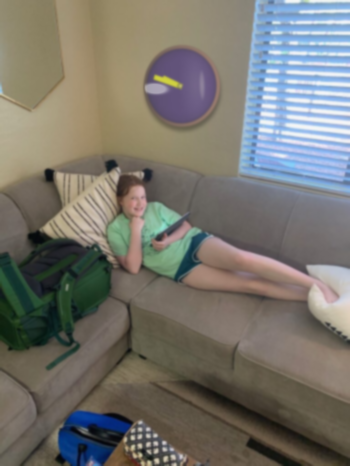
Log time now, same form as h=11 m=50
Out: h=9 m=48
